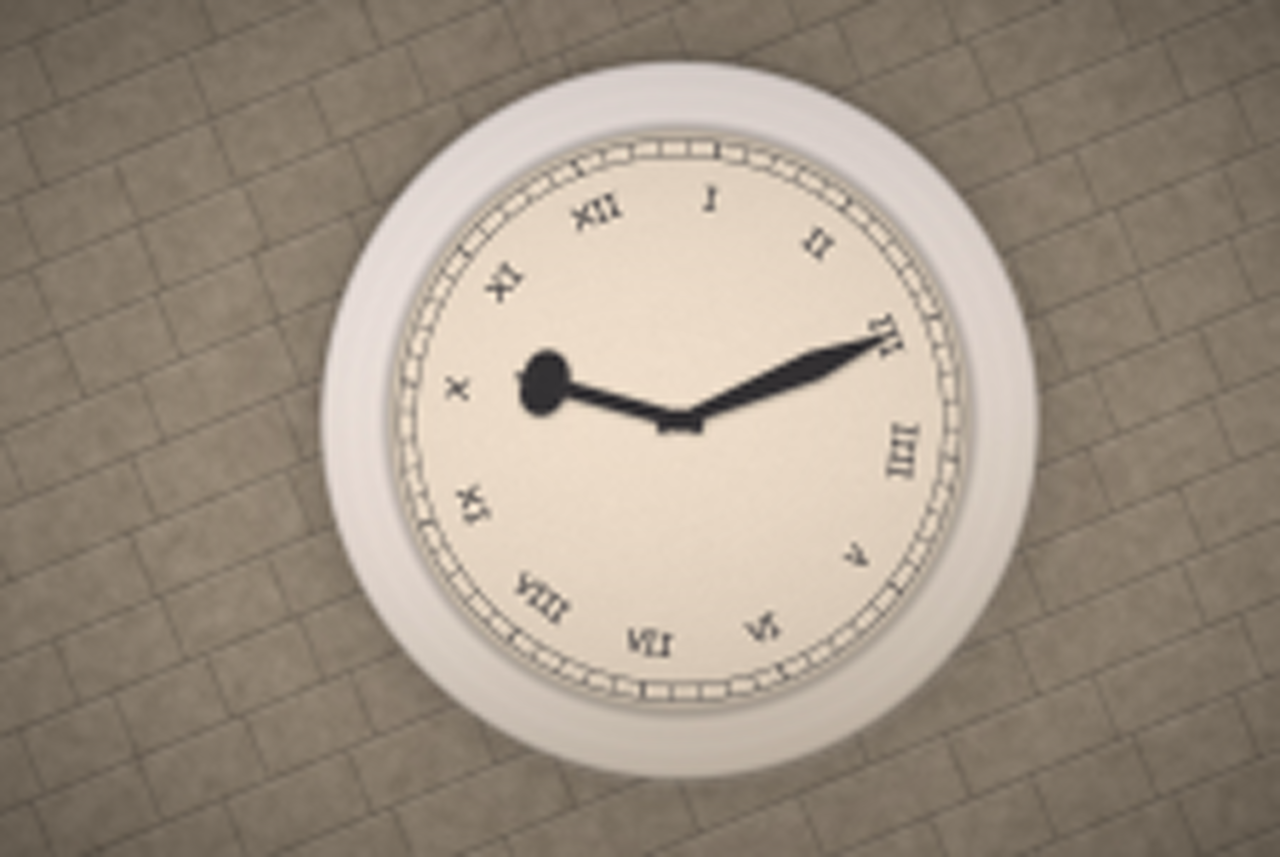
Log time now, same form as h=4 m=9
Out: h=10 m=15
